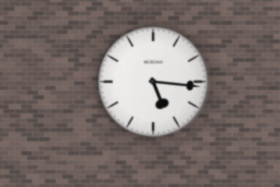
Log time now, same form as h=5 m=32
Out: h=5 m=16
